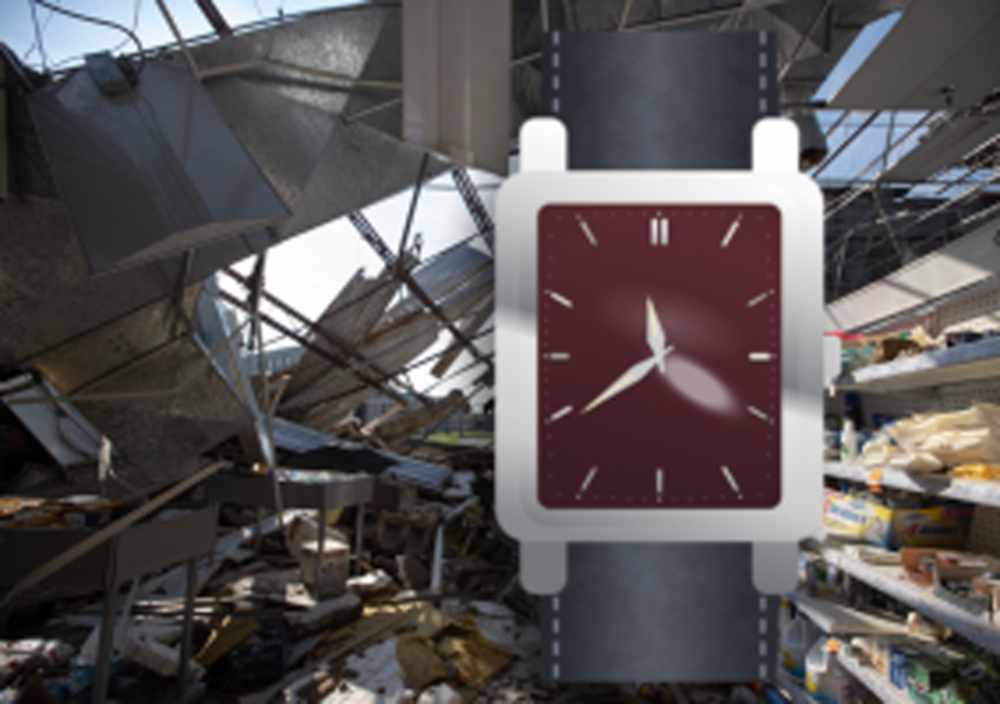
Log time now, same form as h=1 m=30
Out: h=11 m=39
